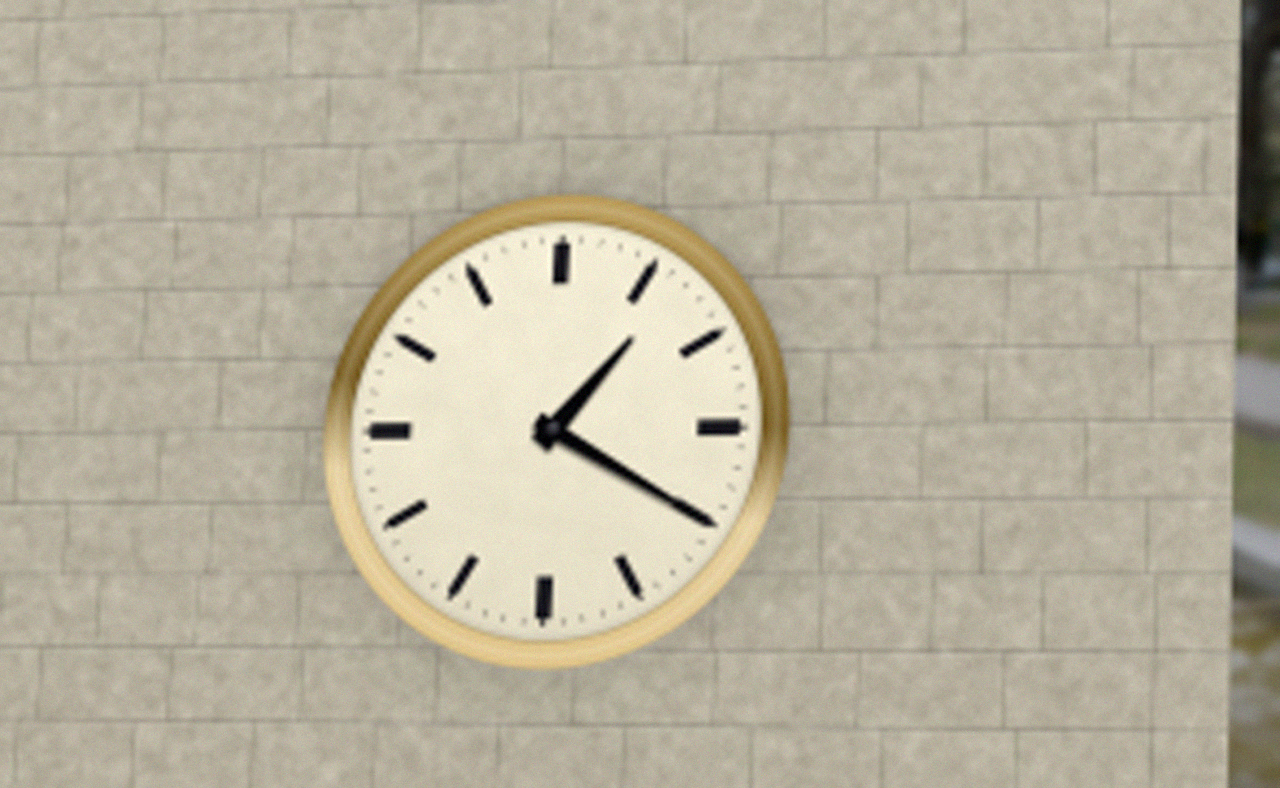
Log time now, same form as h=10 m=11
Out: h=1 m=20
